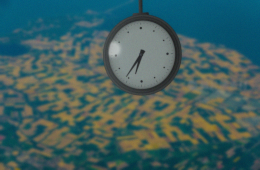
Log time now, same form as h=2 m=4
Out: h=6 m=36
